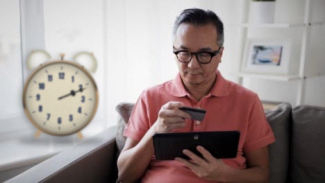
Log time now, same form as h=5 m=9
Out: h=2 m=11
